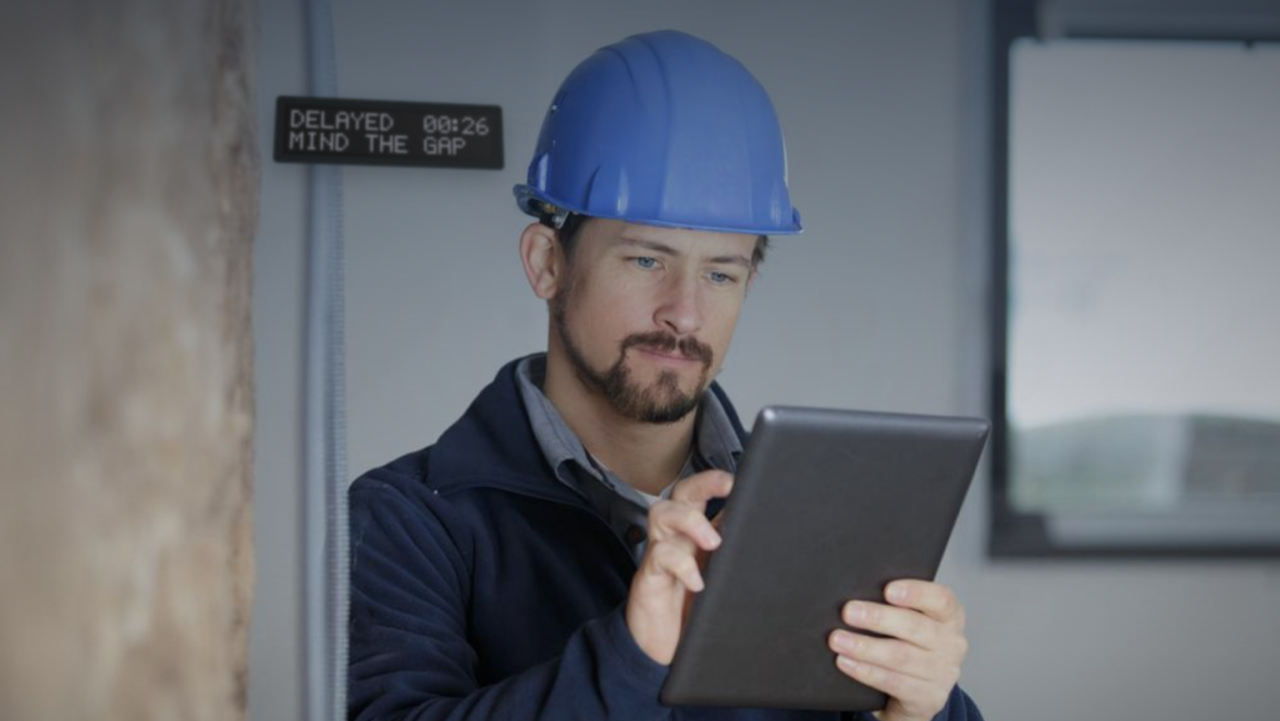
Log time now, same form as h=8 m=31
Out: h=0 m=26
